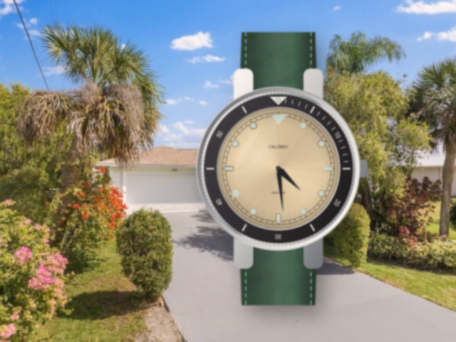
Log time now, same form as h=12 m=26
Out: h=4 m=29
